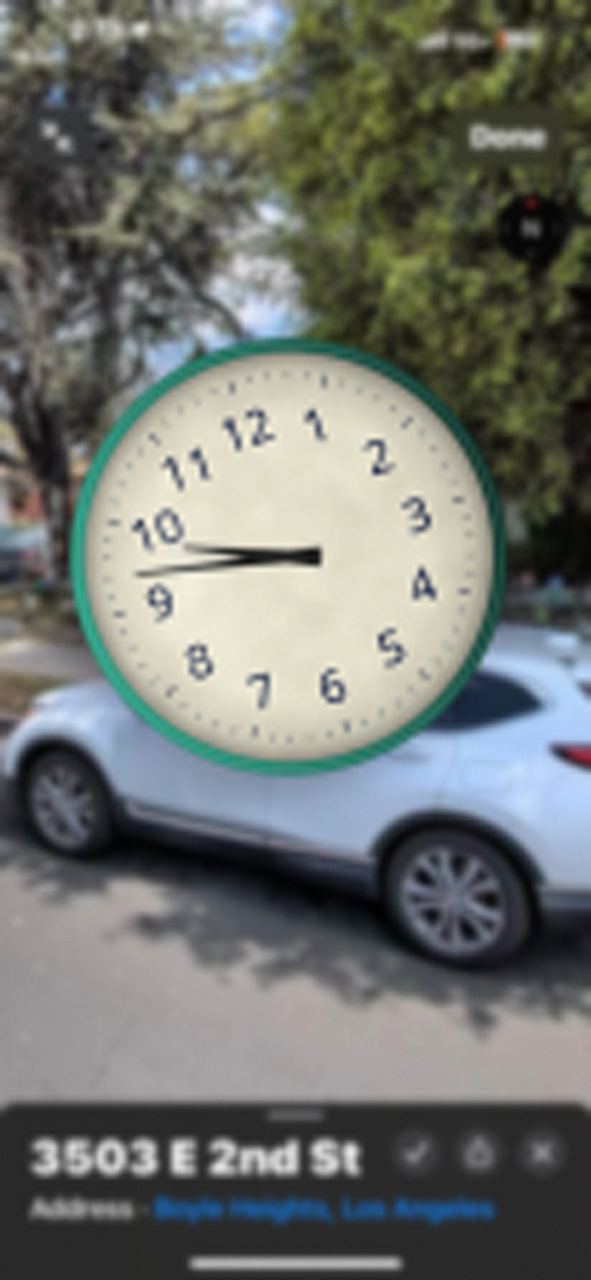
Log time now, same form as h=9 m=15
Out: h=9 m=47
